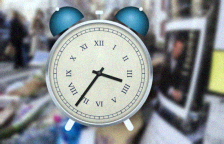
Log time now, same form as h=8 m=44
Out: h=3 m=36
